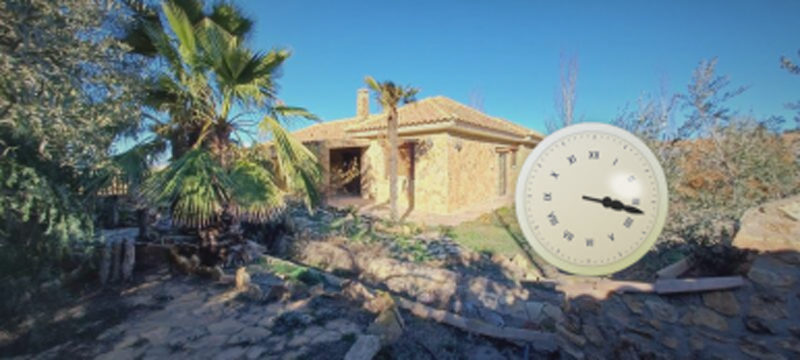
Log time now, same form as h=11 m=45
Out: h=3 m=17
